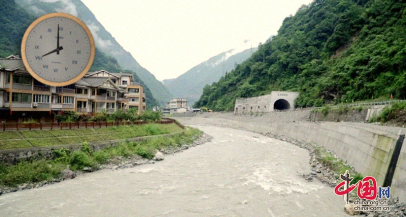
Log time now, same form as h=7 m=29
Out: h=7 m=59
